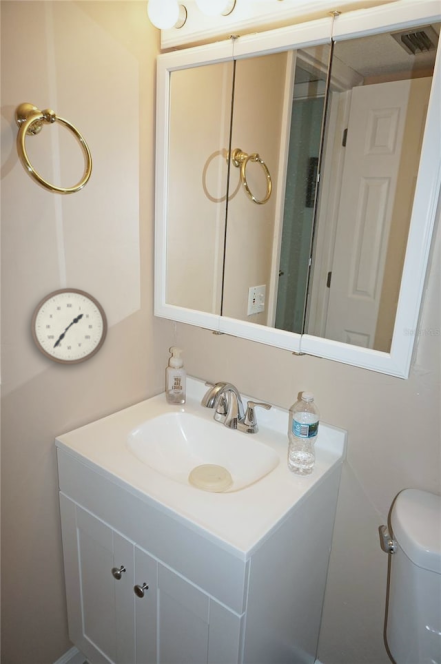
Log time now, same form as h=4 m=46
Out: h=1 m=36
